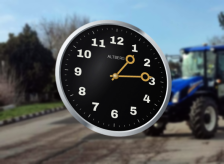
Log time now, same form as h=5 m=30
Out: h=1 m=14
